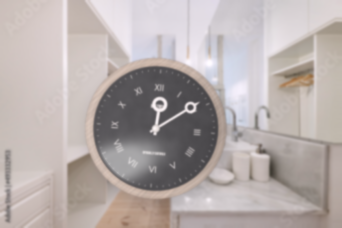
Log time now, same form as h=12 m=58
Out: h=12 m=9
